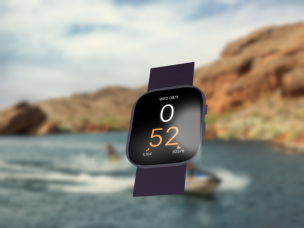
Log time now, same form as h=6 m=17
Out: h=0 m=52
